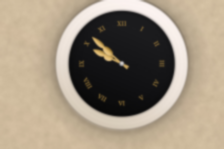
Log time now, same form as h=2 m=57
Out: h=9 m=52
